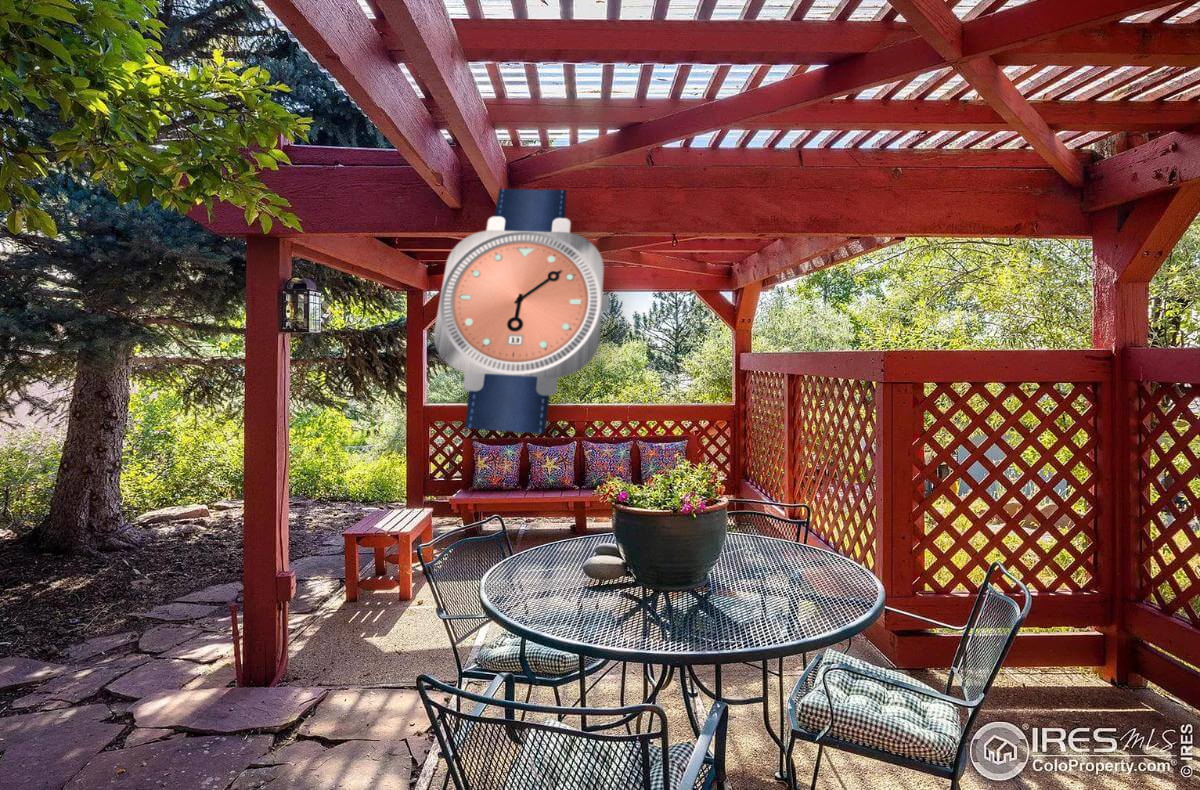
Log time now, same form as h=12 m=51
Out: h=6 m=8
